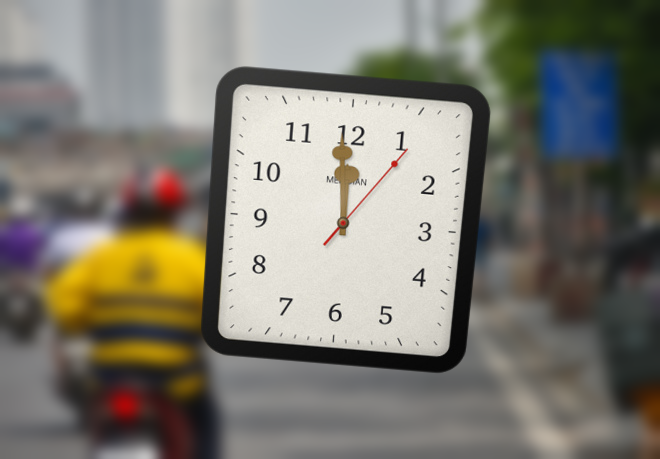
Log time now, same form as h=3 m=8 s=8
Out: h=11 m=59 s=6
